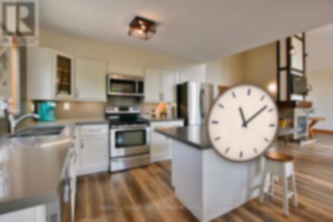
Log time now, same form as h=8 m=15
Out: h=11 m=8
